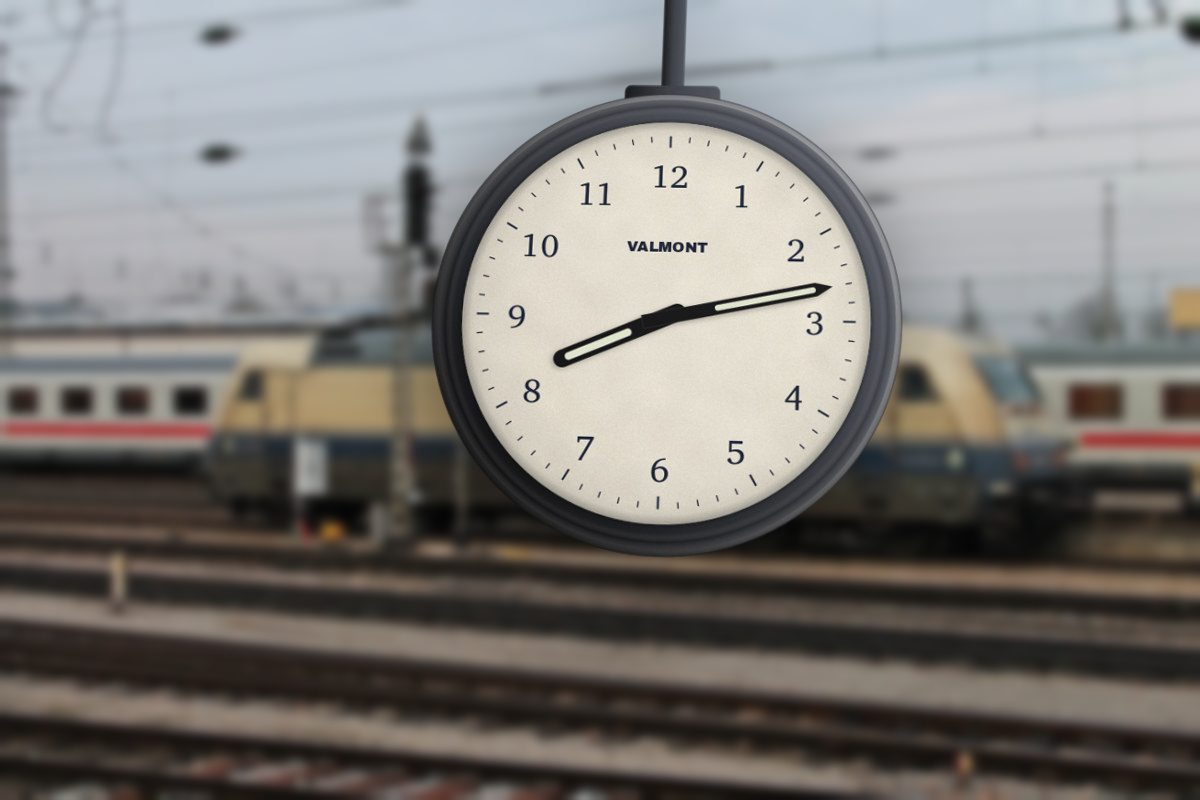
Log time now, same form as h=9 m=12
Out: h=8 m=13
